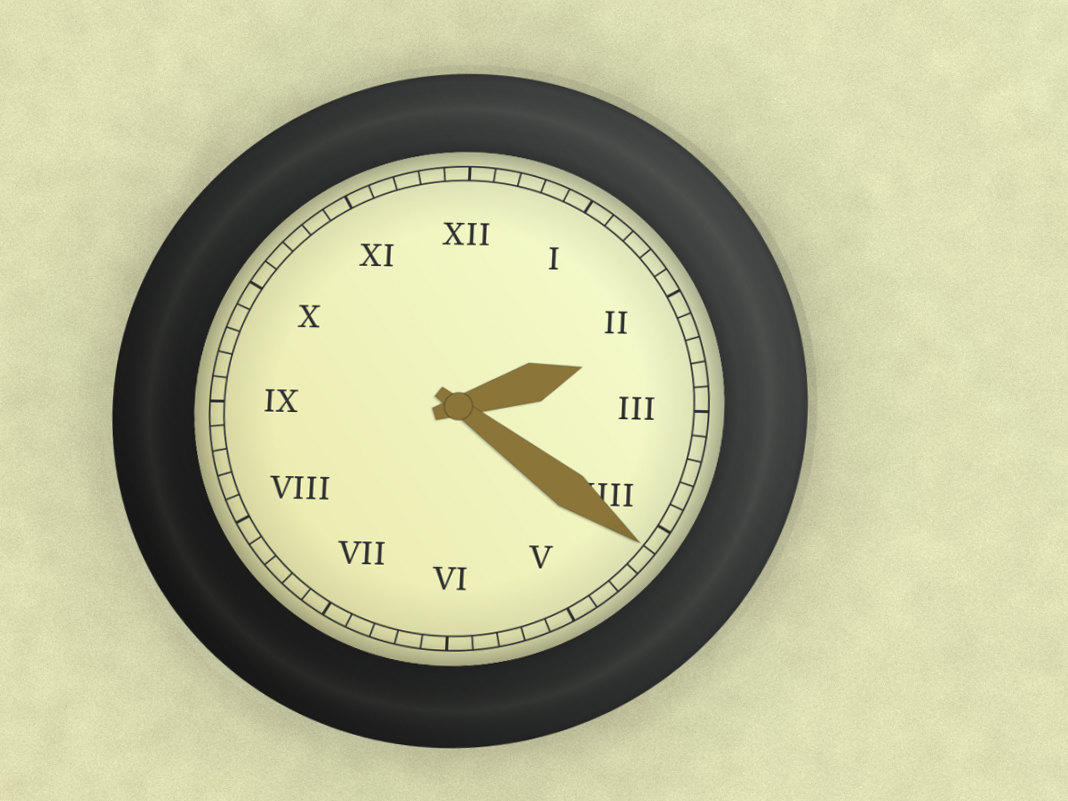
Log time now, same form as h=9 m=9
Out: h=2 m=21
